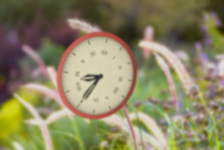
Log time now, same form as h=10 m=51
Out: h=8 m=35
